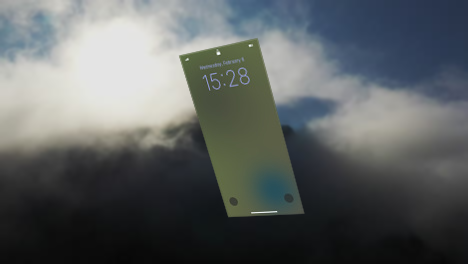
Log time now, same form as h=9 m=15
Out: h=15 m=28
